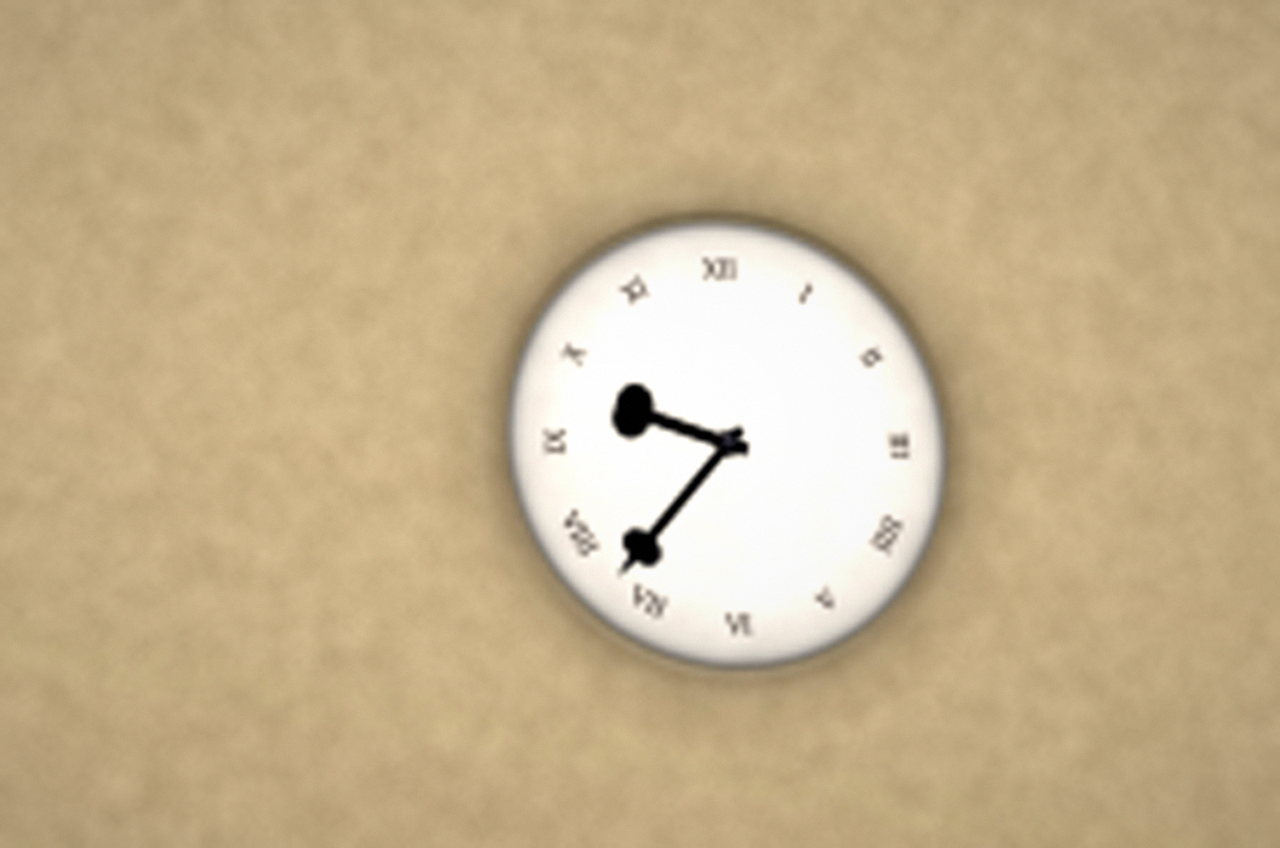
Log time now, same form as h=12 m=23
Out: h=9 m=37
